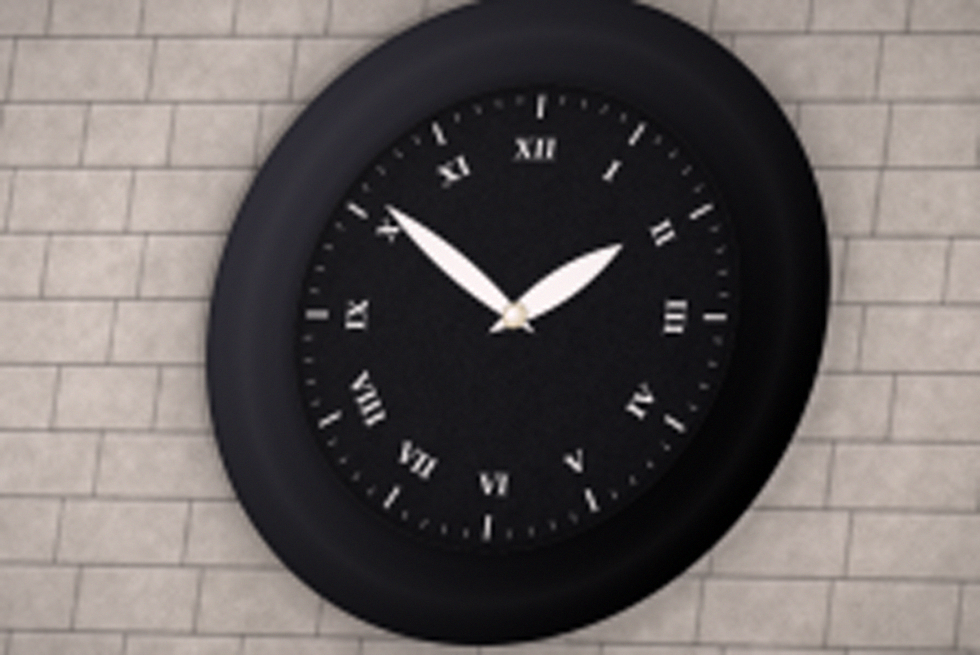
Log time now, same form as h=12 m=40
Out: h=1 m=51
